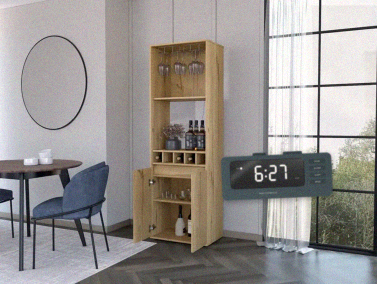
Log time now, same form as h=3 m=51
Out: h=6 m=27
